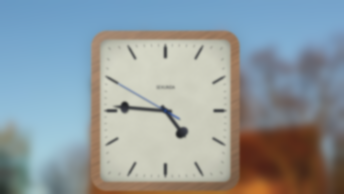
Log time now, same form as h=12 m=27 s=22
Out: h=4 m=45 s=50
